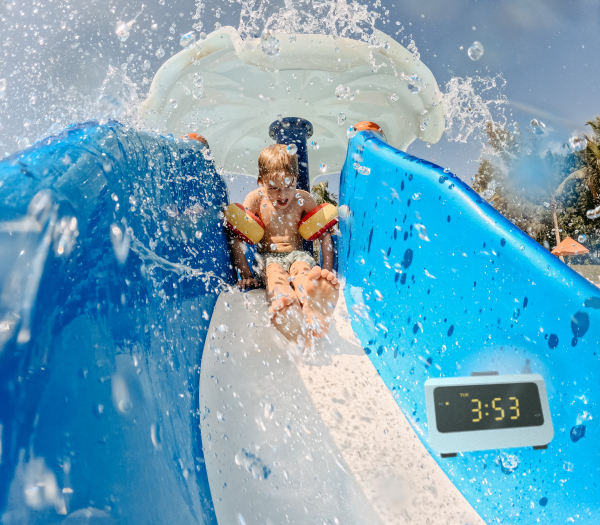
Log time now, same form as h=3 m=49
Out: h=3 m=53
